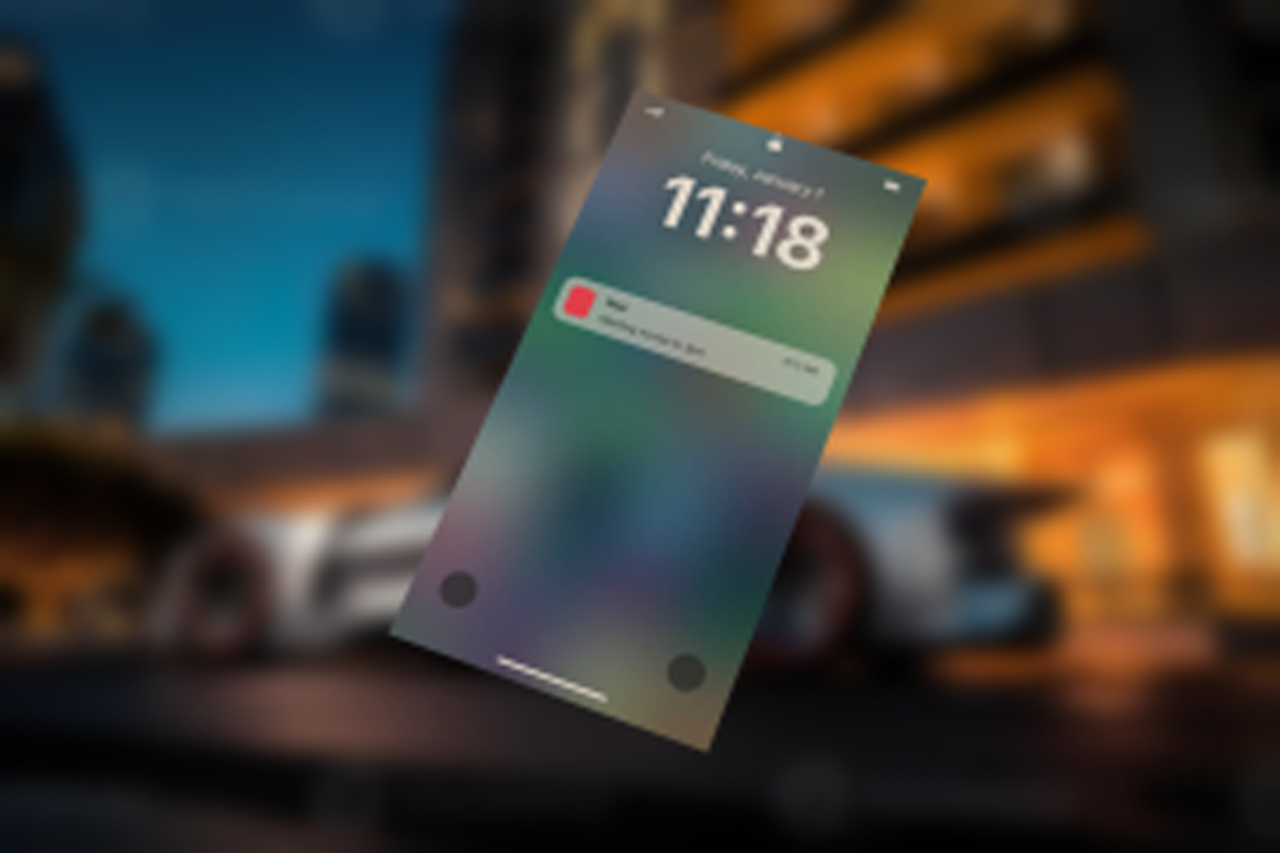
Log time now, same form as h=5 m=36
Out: h=11 m=18
